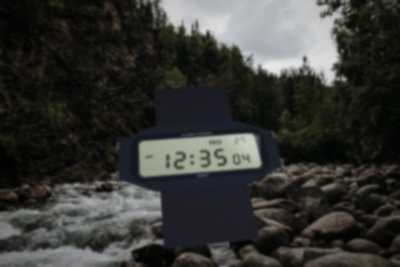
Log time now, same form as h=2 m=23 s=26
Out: h=12 m=35 s=4
